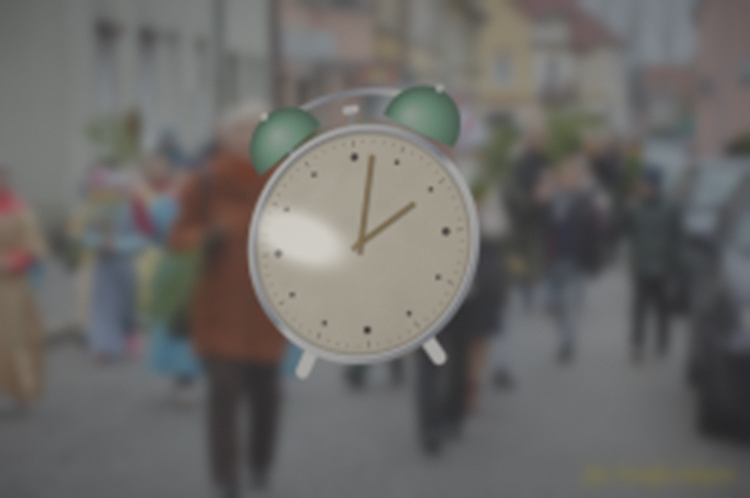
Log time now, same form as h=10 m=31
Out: h=2 m=2
